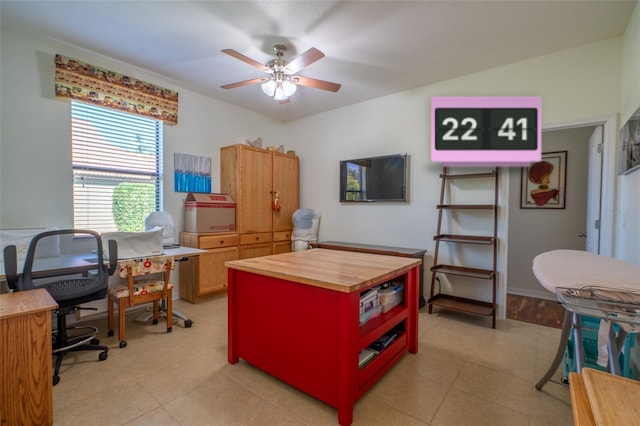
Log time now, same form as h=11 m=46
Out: h=22 m=41
